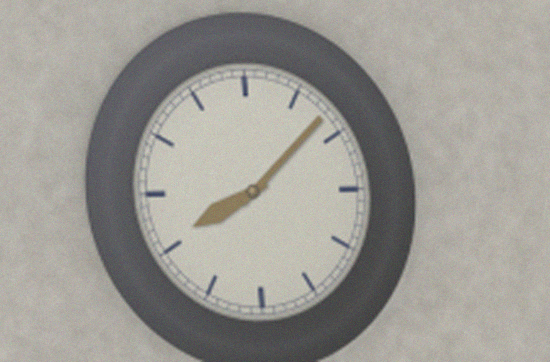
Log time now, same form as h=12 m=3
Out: h=8 m=8
